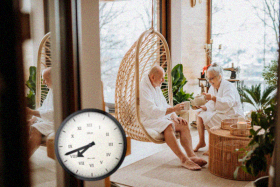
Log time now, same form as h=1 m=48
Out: h=7 m=42
